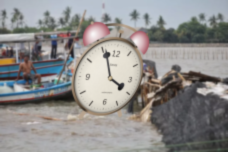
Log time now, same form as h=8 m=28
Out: h=3 m=56
